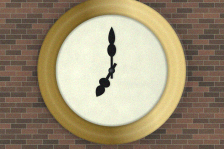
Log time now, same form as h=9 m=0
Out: h=7 m=0
